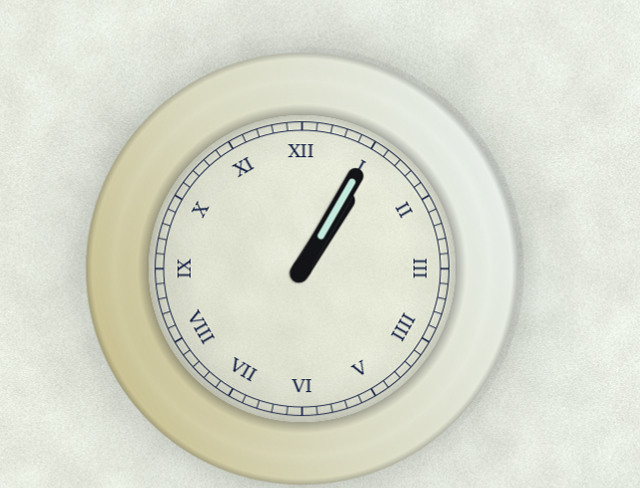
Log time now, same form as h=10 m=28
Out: h=1 m=5
